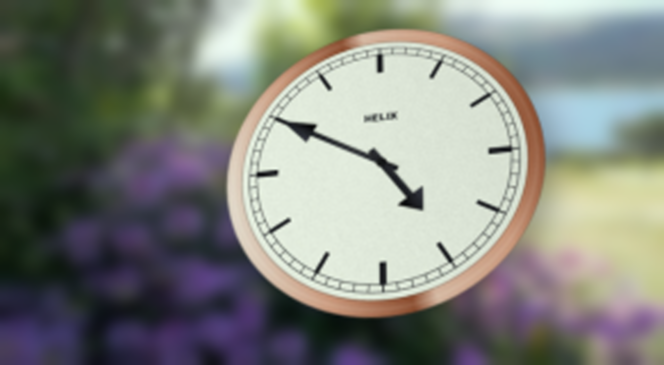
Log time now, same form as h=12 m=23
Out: h=4 m=50
